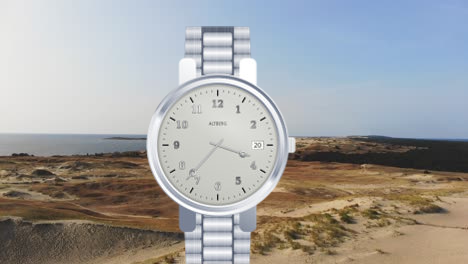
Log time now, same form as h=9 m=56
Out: h=3 m=37
